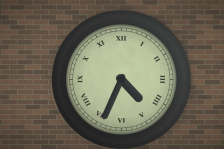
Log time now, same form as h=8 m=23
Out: h=4 m=34
